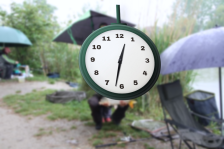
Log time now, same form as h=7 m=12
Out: h=12 m=32
